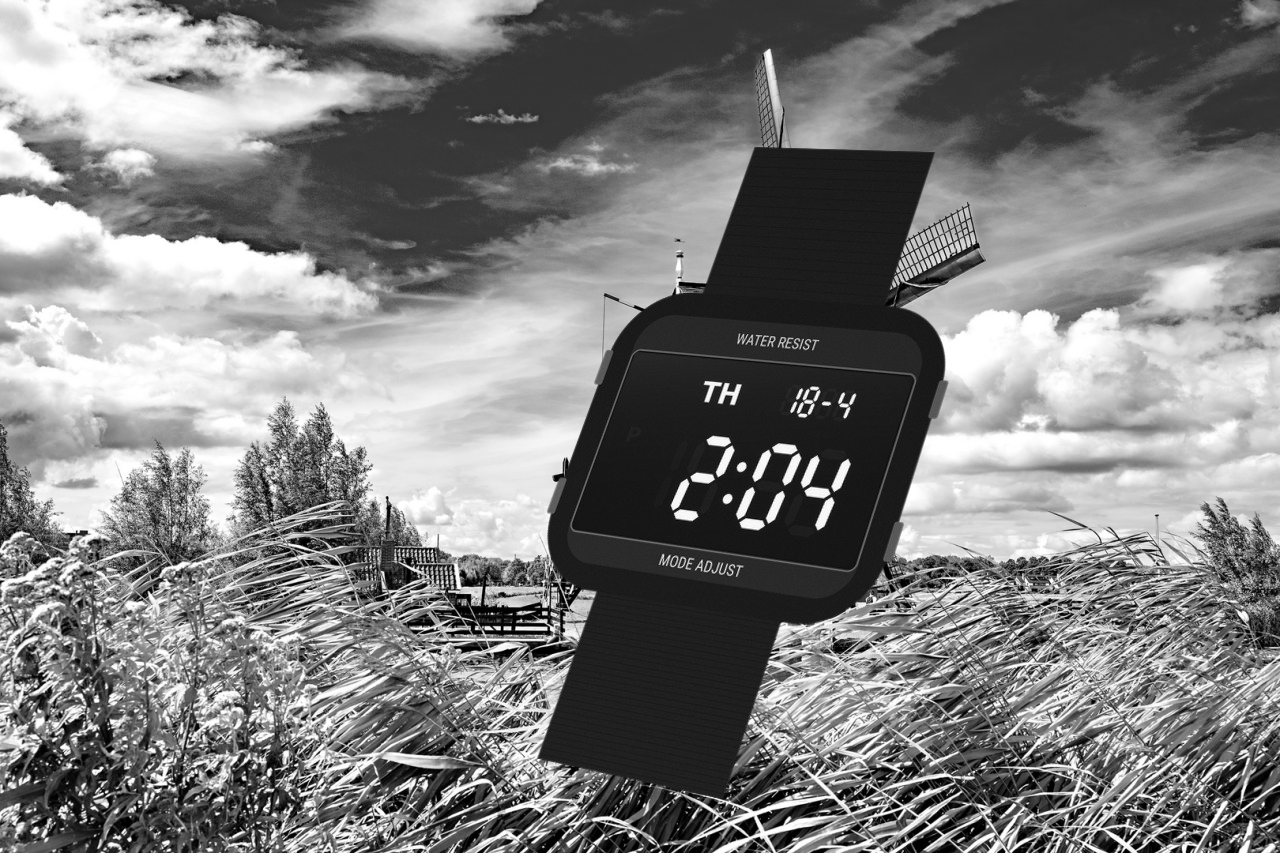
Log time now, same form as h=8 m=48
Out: h=2 m=4
